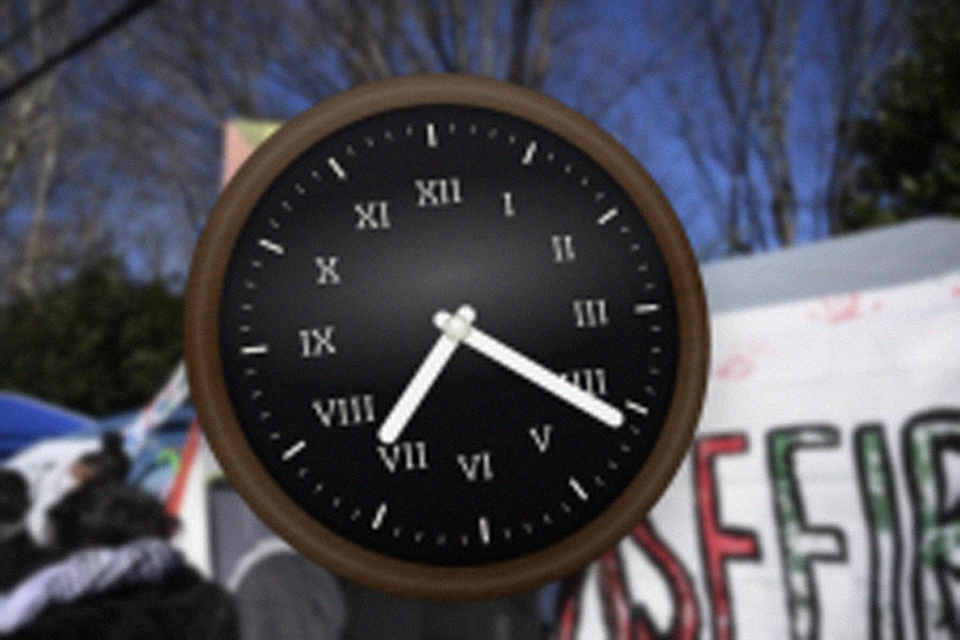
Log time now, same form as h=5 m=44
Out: h=7 m=21
